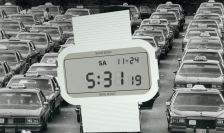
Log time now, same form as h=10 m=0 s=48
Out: h=5 m=31 s=19
